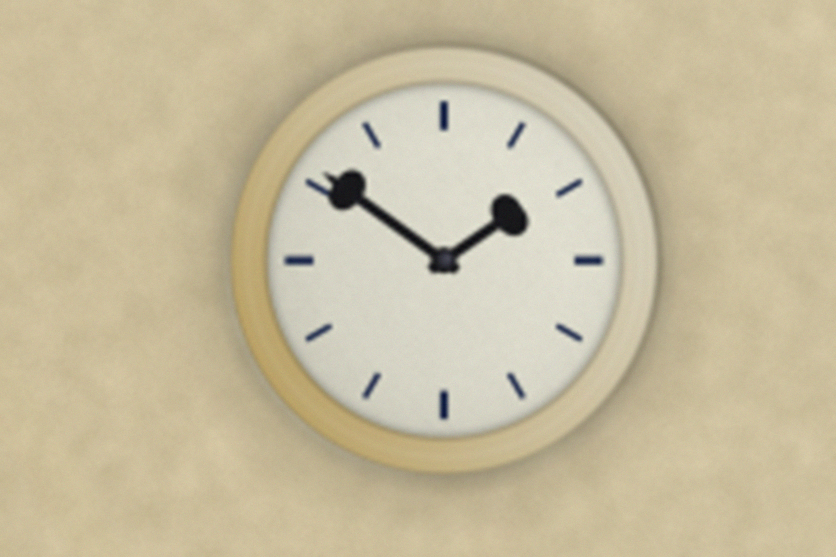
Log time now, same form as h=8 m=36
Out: h=1 m=51
